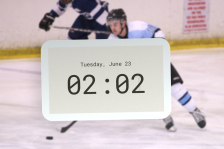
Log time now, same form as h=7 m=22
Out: h=2 m=2
